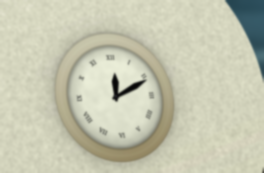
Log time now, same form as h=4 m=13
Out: h=12 m=11
